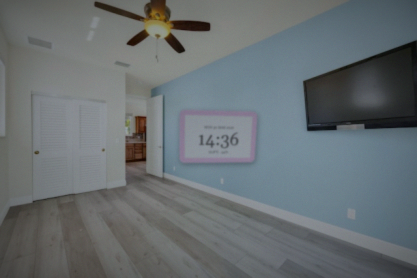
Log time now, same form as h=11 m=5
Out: h=14 m=36
